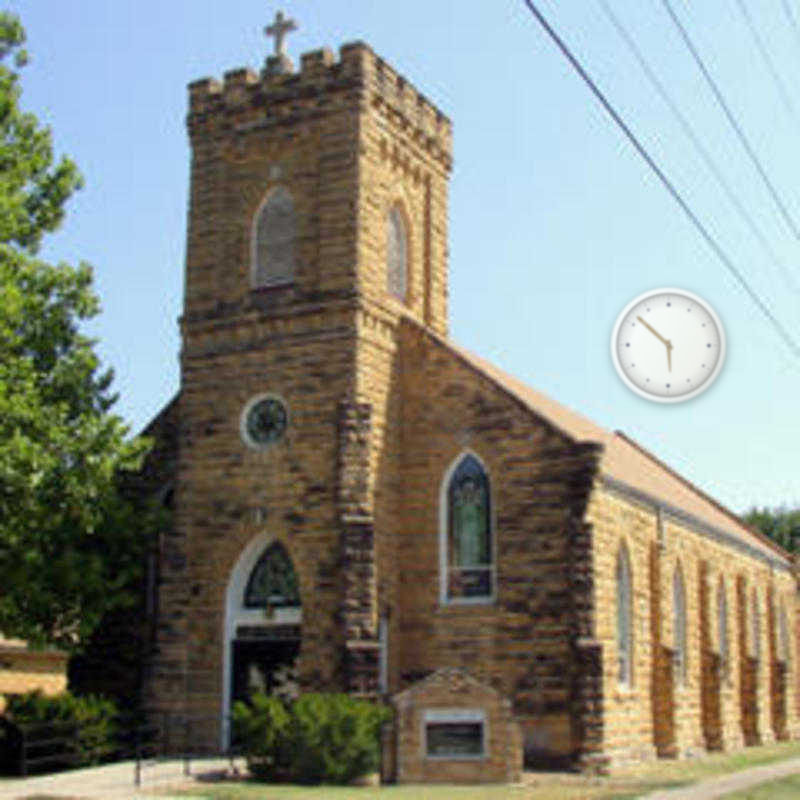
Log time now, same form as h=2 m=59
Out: h=5 m=52
